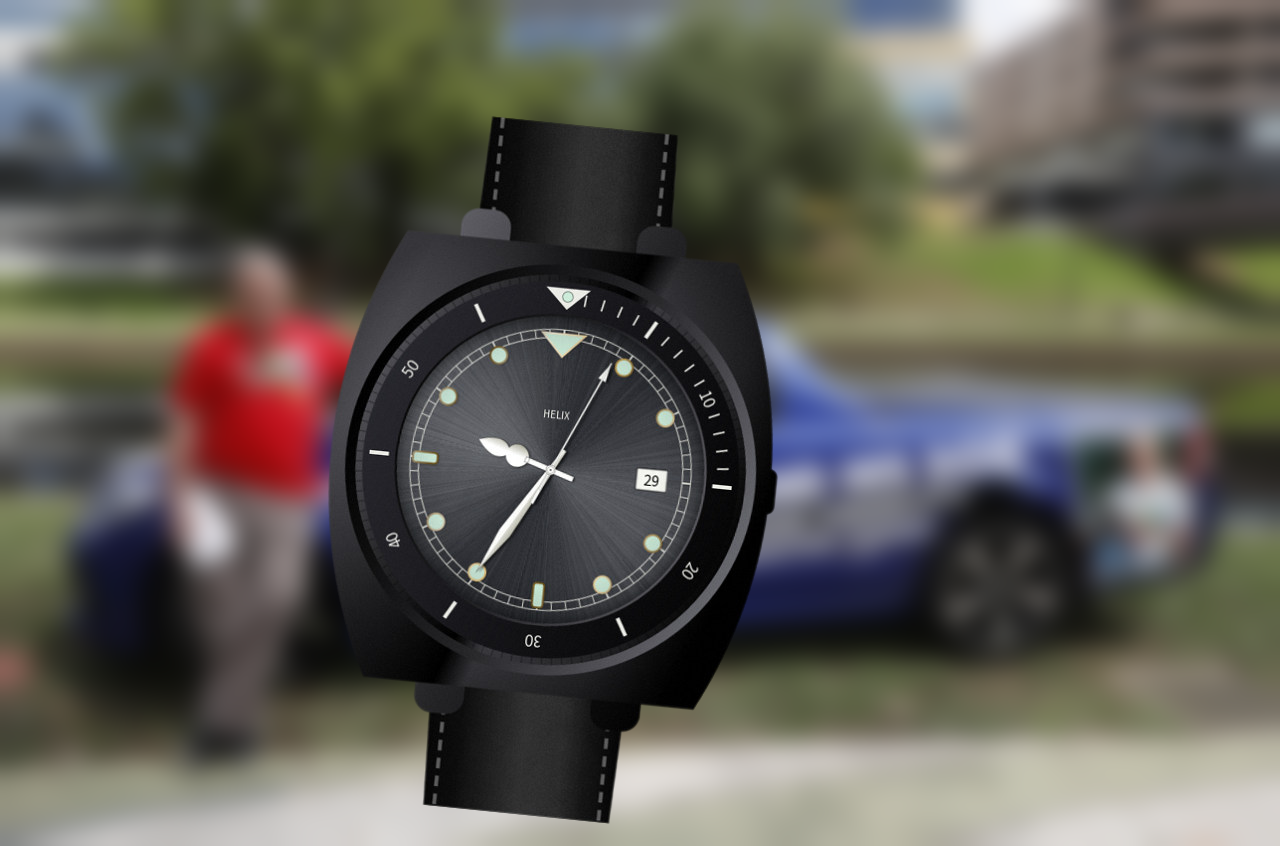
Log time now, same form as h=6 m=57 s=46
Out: h=9 m=35 s=4
